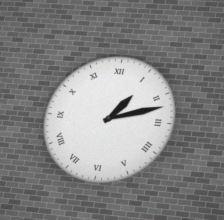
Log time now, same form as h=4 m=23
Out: h=1 m=12
